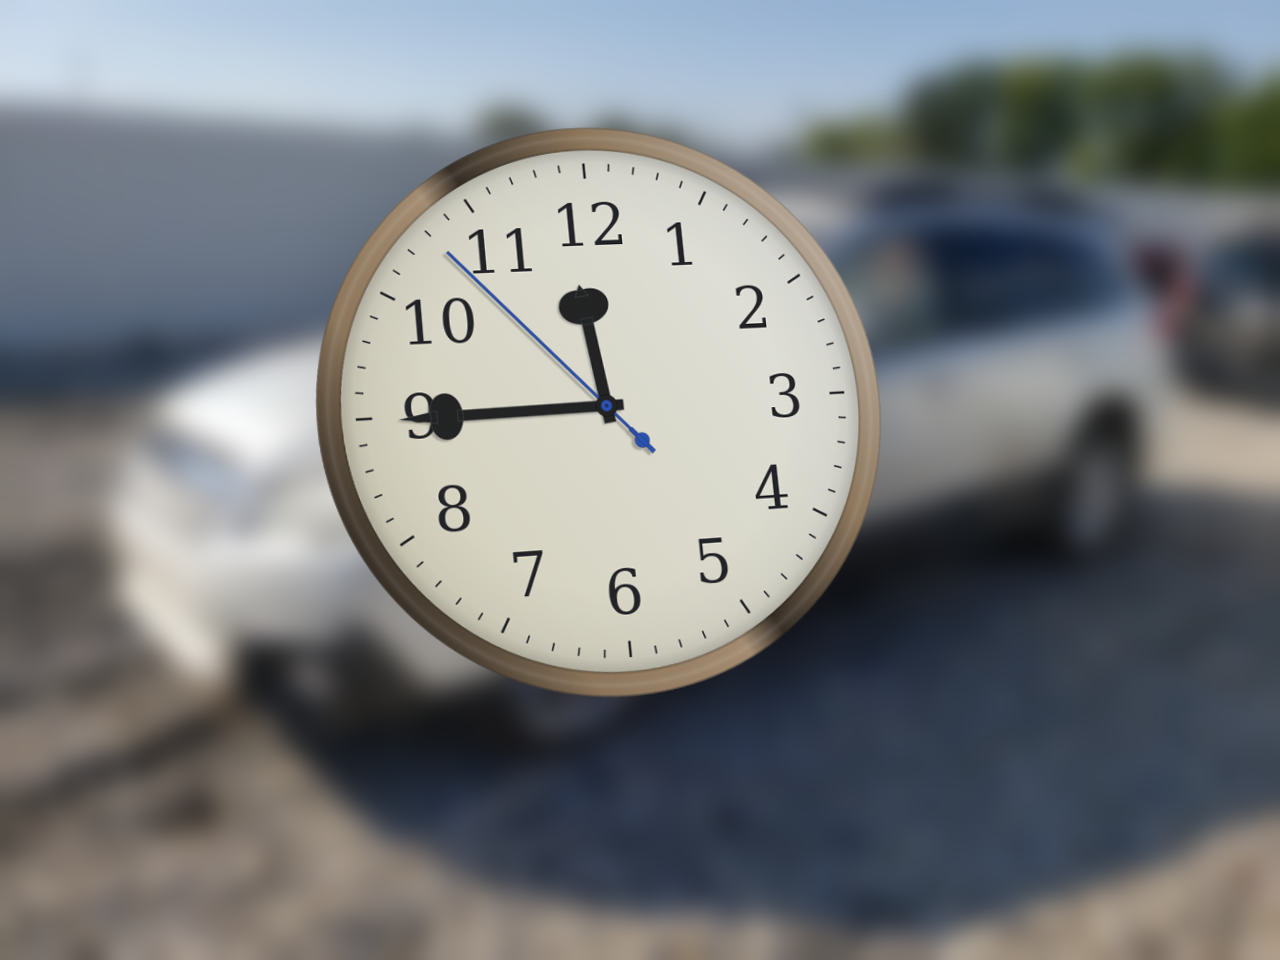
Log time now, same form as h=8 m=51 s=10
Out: h=11 m=44 s=53
